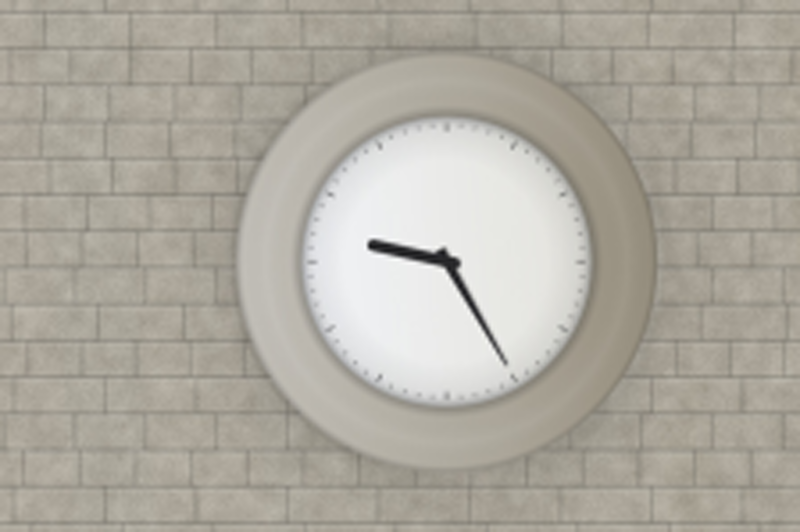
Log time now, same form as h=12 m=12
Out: h=9 m=25
